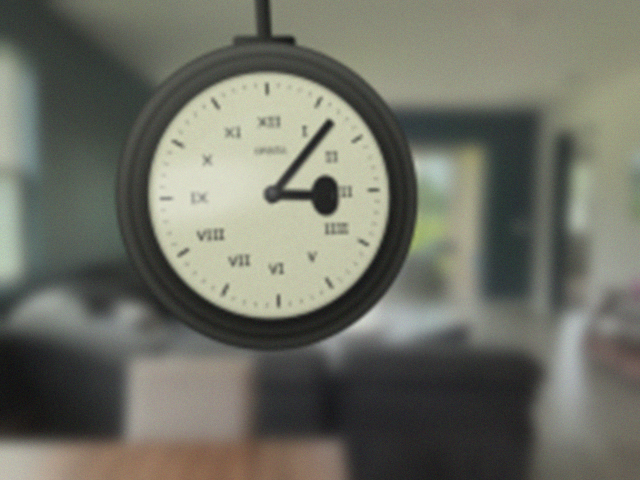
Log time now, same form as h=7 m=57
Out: h=3 m=7
